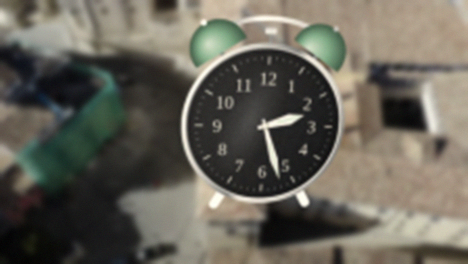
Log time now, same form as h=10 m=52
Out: h=2 m=27
